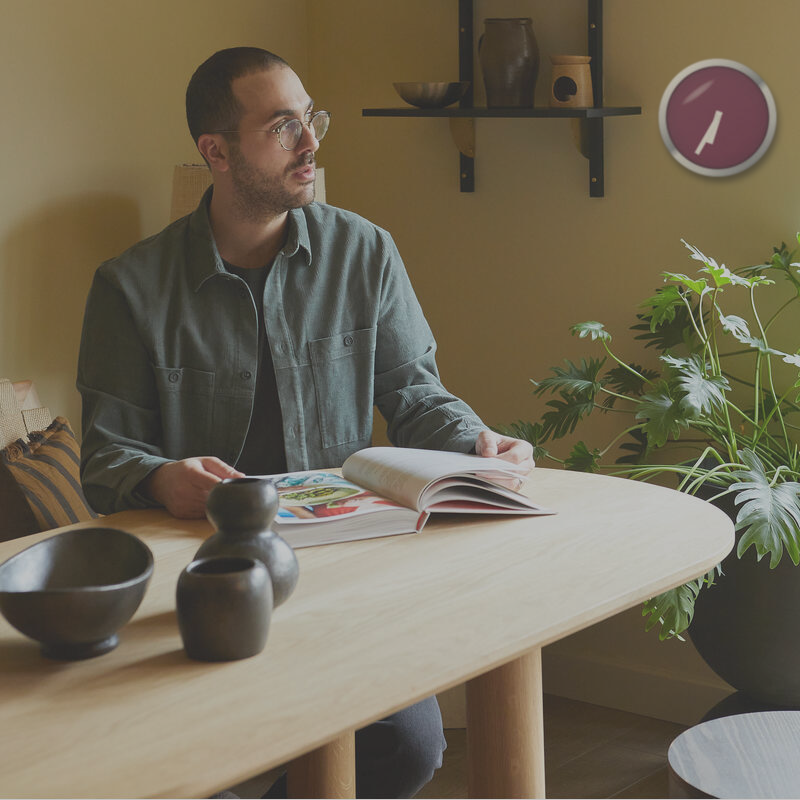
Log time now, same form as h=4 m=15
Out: h=6 m=35
